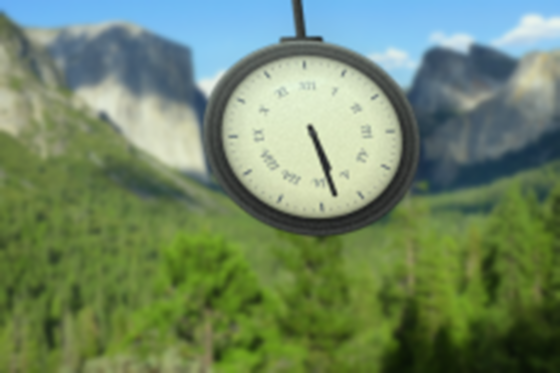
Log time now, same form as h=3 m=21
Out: h=5 m=28
